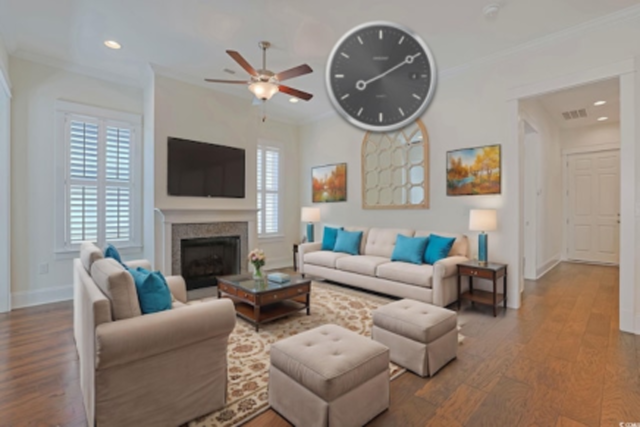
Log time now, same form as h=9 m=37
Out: h=8 m=10
